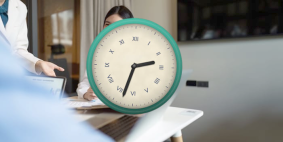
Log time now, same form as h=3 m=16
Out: h=2 m=33
